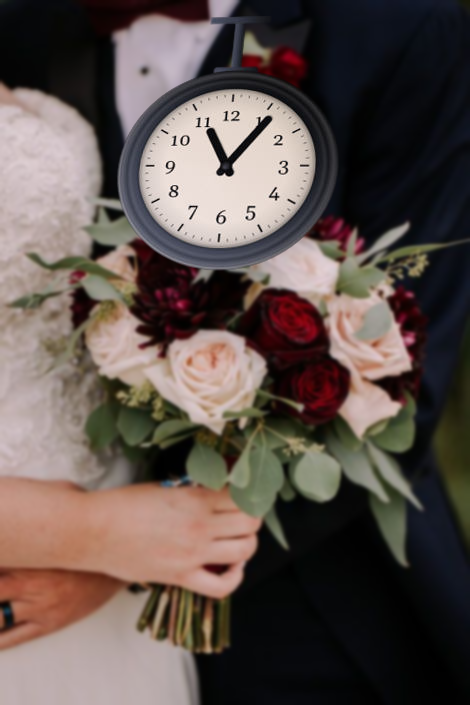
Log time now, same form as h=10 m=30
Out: h=11 m=6
